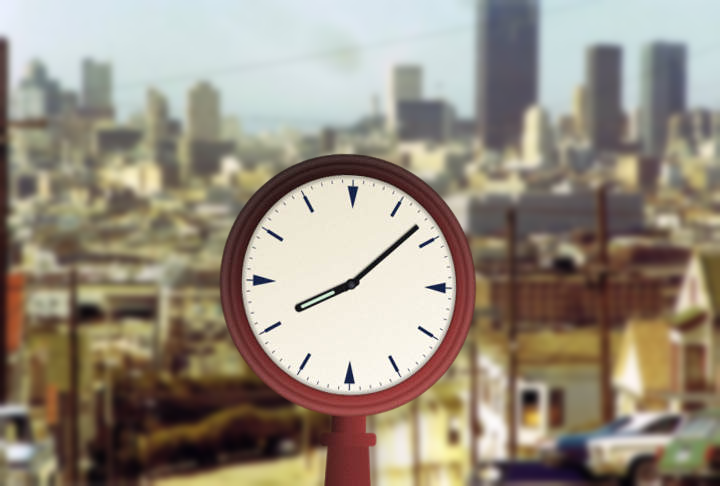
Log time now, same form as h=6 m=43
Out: h=8 m=8
